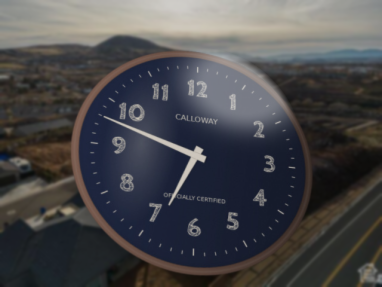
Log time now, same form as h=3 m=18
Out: h=6 m=48
